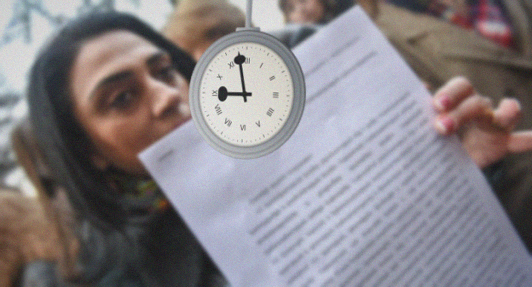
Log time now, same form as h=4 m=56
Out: h=8 m=58
